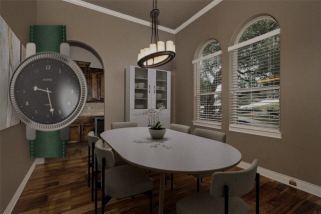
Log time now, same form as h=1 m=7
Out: h=9 m=28
